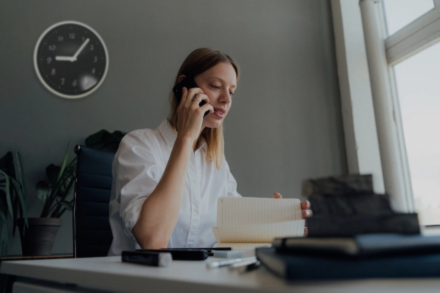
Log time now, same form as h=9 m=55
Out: h=9 m=7
